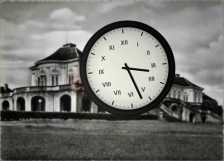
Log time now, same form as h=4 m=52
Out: h=3 m=27
